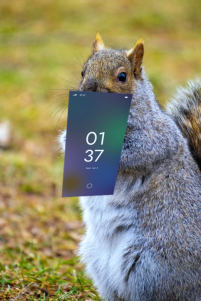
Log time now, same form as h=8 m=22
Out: h=1 m=37
